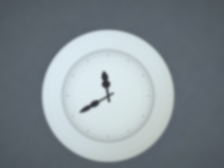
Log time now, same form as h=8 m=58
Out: h=11 m=40
